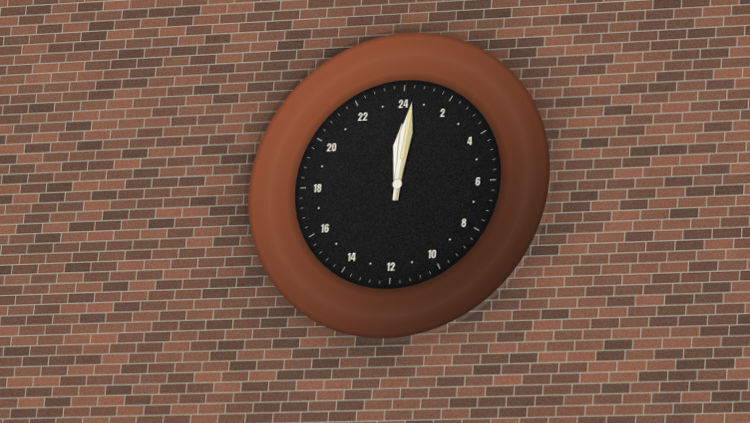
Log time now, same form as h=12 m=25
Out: h=0 m=1
